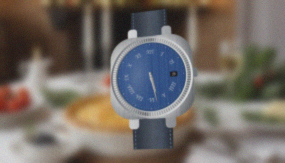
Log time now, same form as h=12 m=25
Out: h=5 m=28
